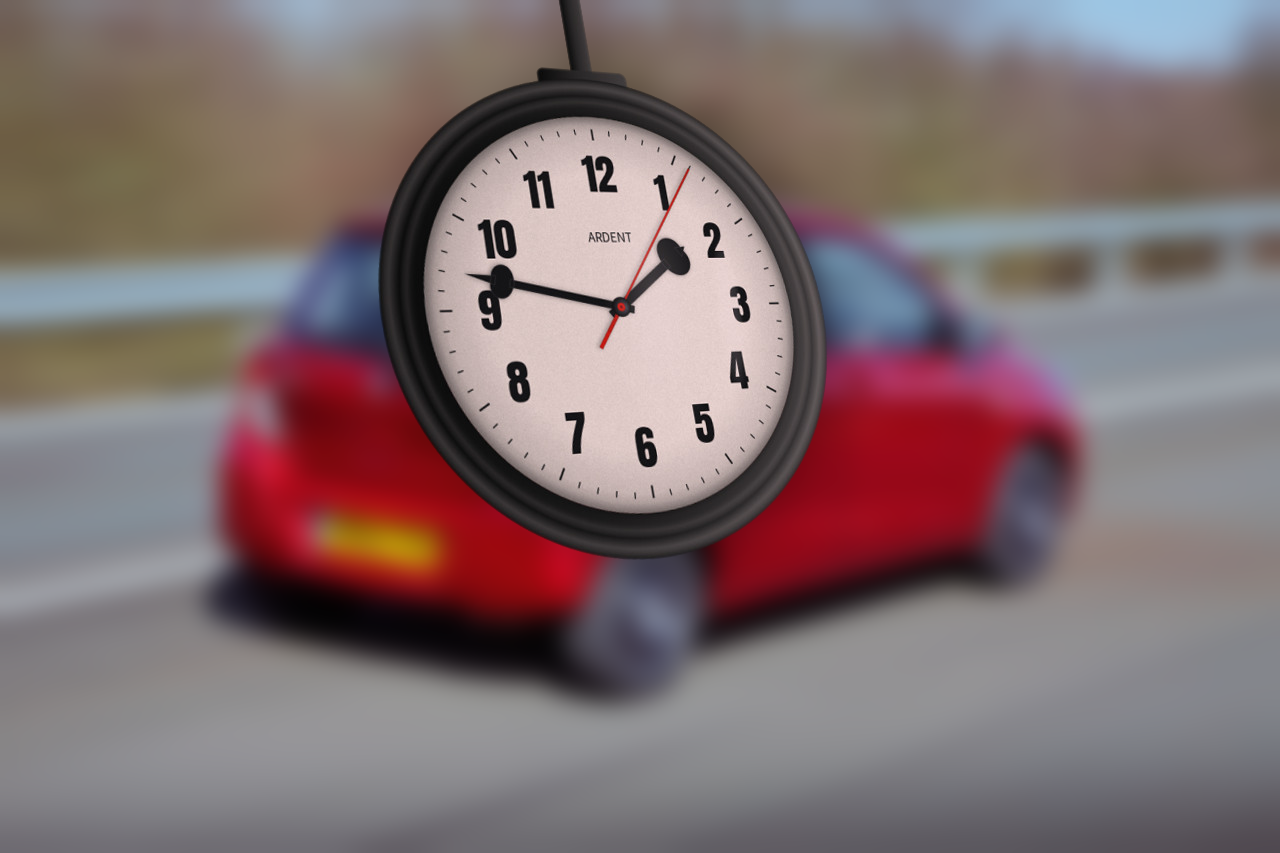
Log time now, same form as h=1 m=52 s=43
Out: h=1 m=47 s=6
